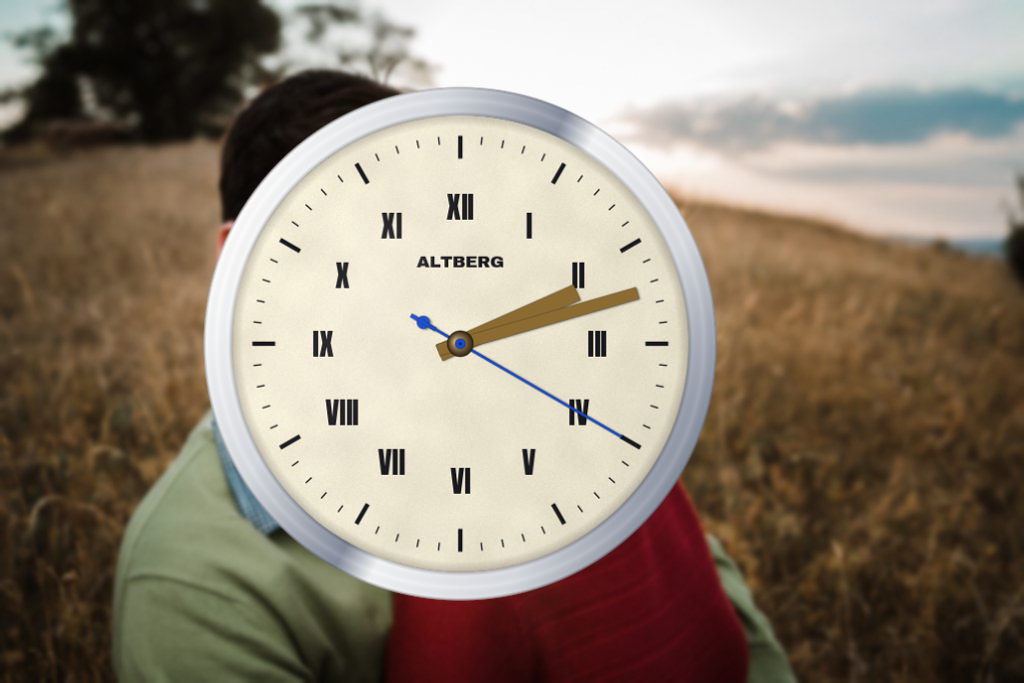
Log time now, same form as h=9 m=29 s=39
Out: h=2 m=12 s=20
